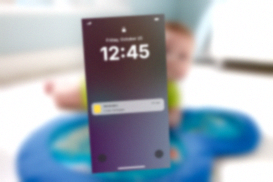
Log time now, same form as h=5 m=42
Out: h=12 m=45
